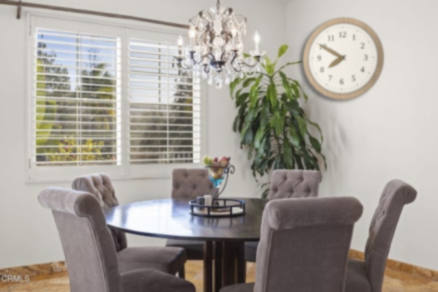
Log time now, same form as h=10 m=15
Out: h=7 m=50
